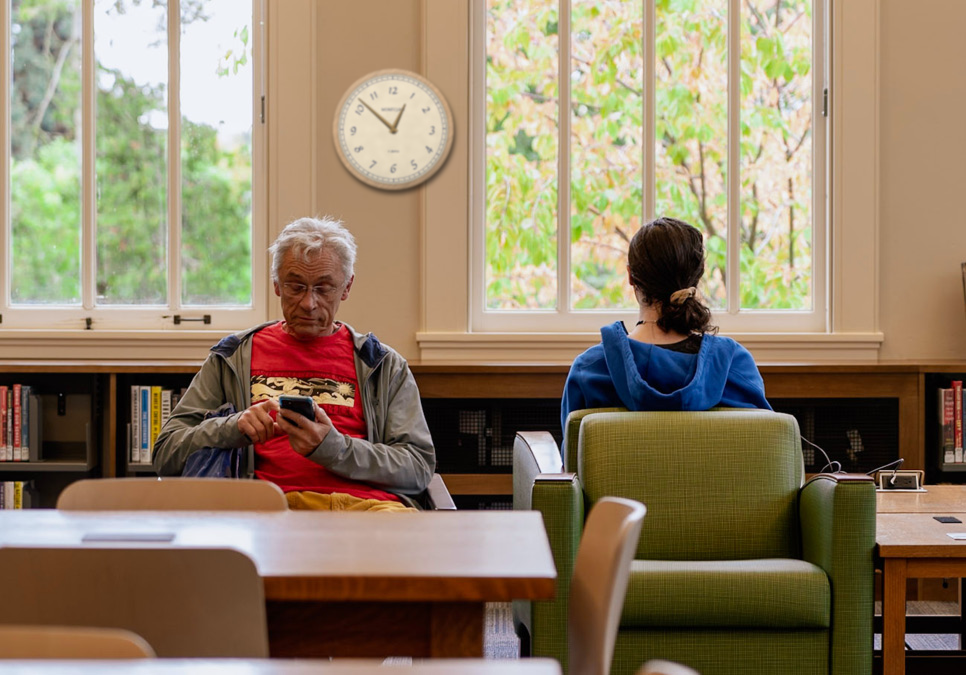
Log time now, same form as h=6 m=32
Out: h=12 m=52
